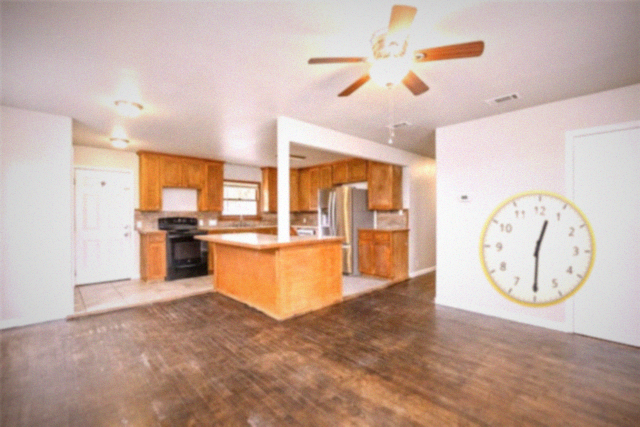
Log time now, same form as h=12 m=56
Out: h=12 m=30
